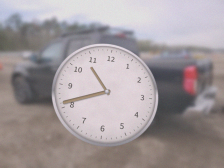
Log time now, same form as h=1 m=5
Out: h=10 m=41
